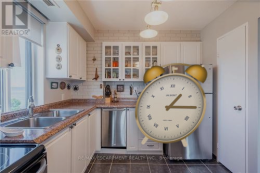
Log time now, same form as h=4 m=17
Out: h=1 m=15
